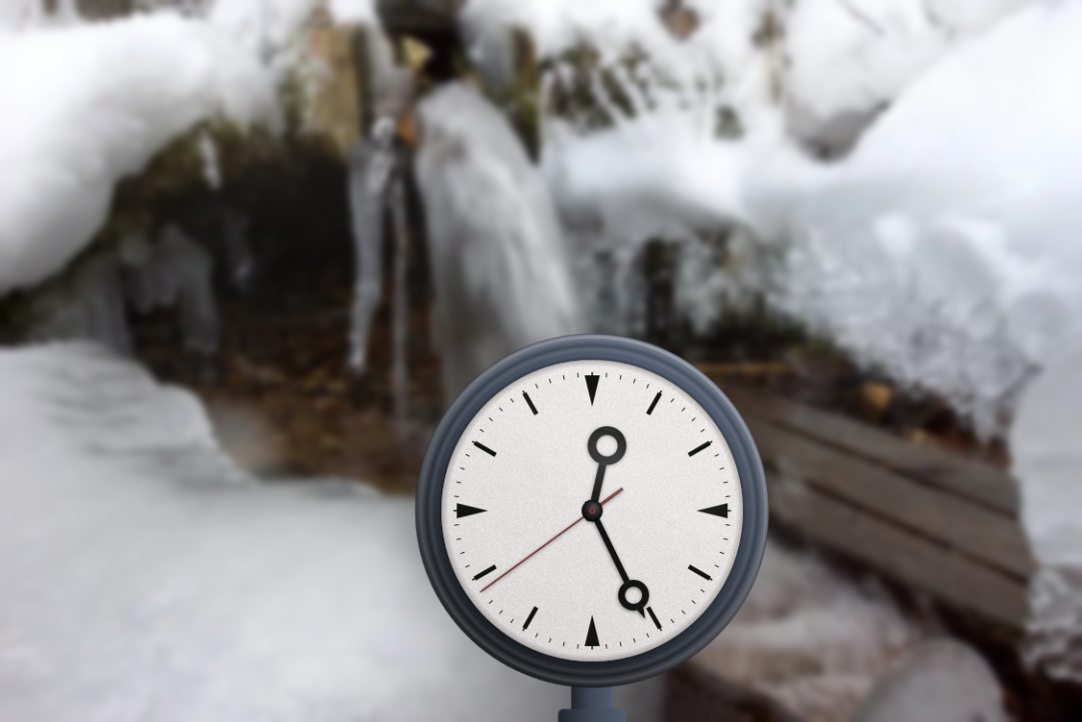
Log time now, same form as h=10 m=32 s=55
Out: h=12 m=25 s=39
